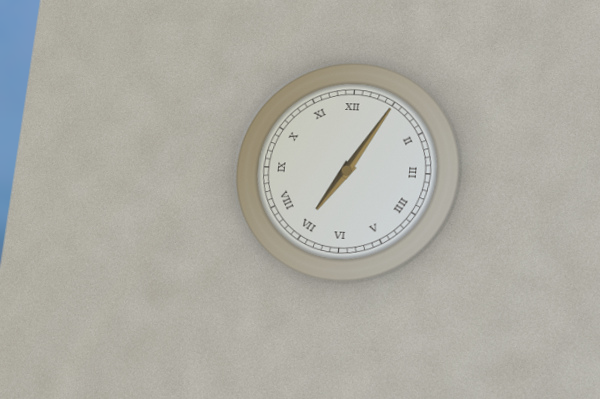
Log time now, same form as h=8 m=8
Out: h=7 m=5
